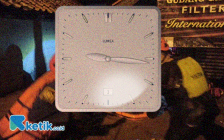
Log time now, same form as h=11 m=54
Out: h=9 m=16
